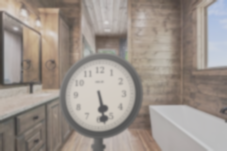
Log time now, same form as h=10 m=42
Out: h=5 m=28
